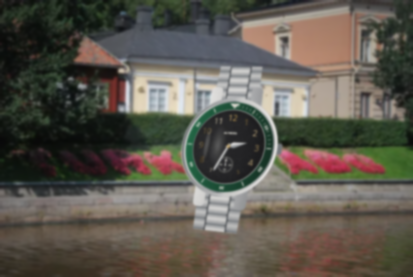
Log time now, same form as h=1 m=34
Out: h=2 m=34
